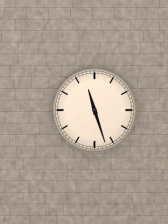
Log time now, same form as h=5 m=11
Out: h=11 m=27
